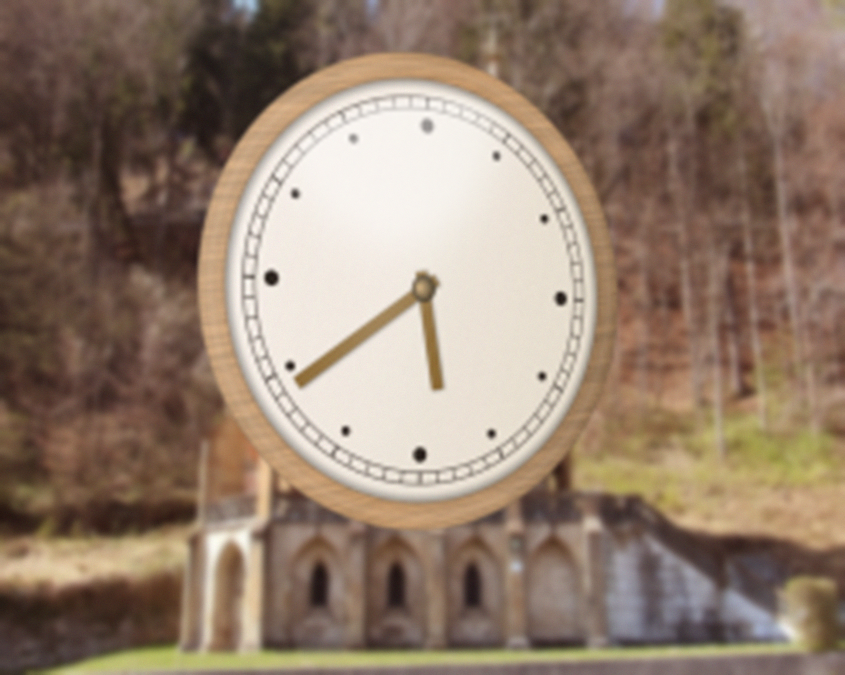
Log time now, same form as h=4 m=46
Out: h=5 m=39
